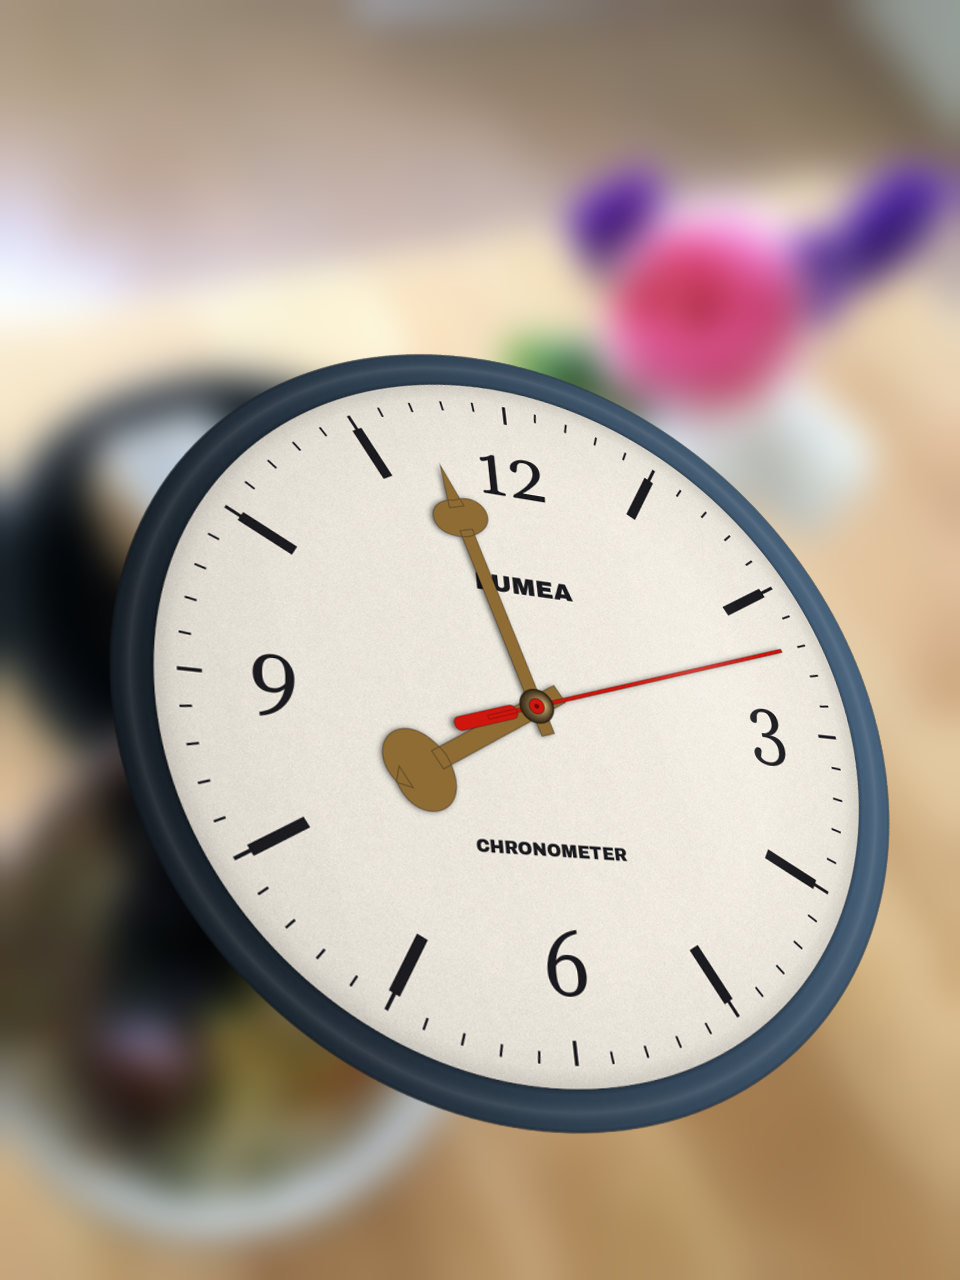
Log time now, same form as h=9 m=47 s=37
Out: h=7 m=57 s=12
